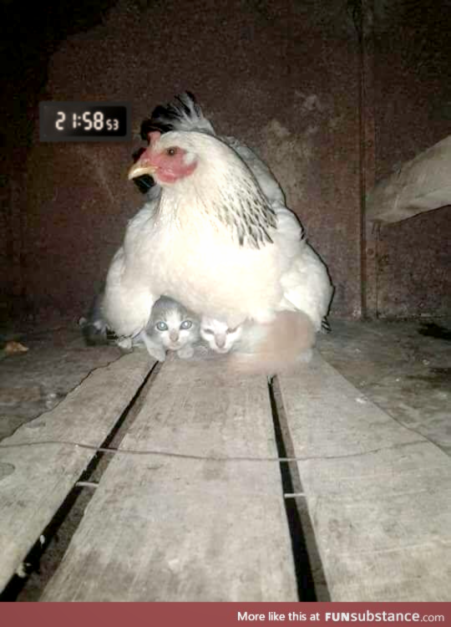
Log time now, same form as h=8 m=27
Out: h=21 m=58
